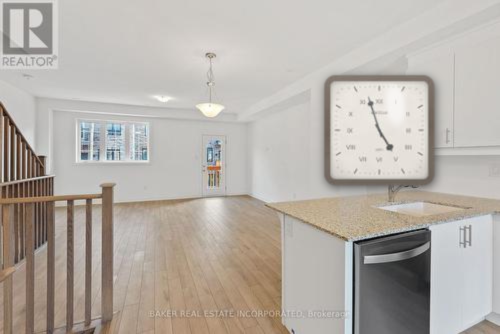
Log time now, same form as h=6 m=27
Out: h=4 m=57
